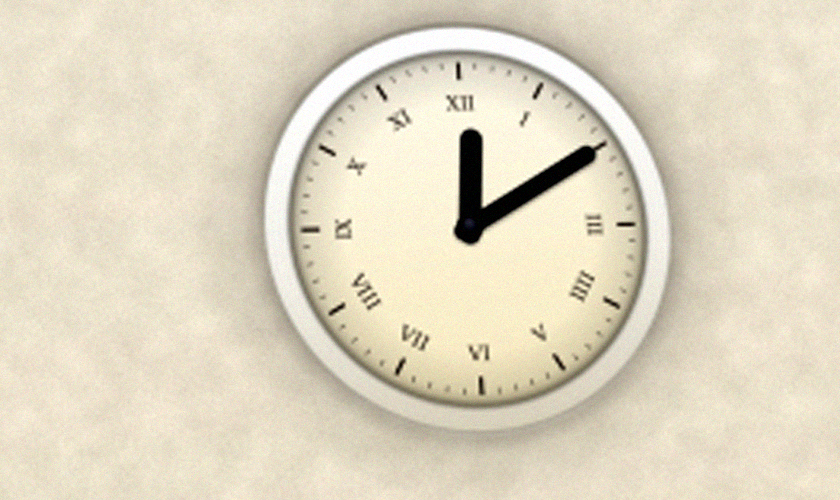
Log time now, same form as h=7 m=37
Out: h=12 m=10
